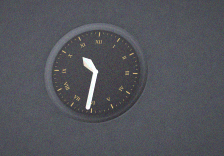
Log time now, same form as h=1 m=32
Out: h=10 m=31
